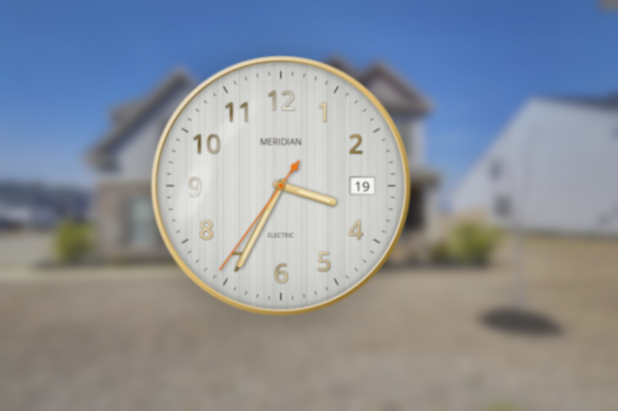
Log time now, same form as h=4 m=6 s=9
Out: h=3 m=34 s=36
